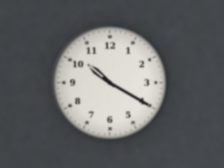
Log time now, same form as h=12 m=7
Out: h=10 m=20
